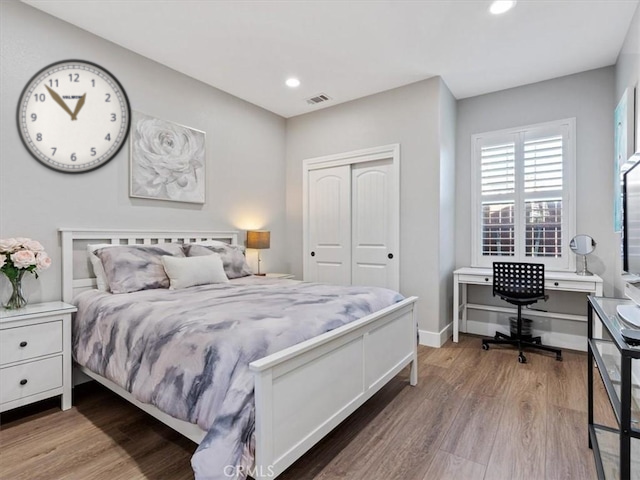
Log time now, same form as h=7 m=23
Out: h=12 m=53
